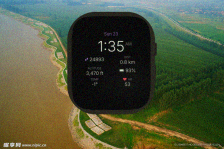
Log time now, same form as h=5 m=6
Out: h=1 m=35
